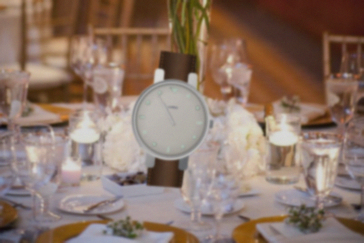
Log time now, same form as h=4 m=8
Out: h=10 m=54
